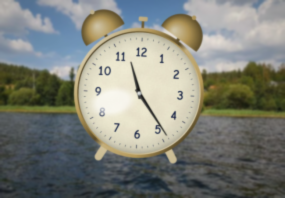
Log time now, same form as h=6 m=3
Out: h=11 m=24
